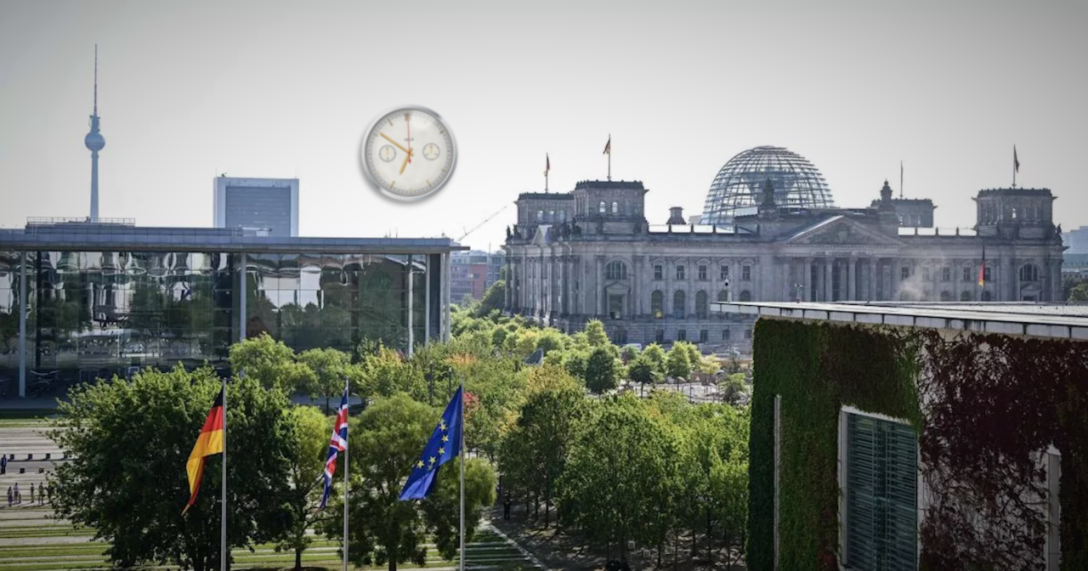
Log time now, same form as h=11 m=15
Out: h=6 m=51
